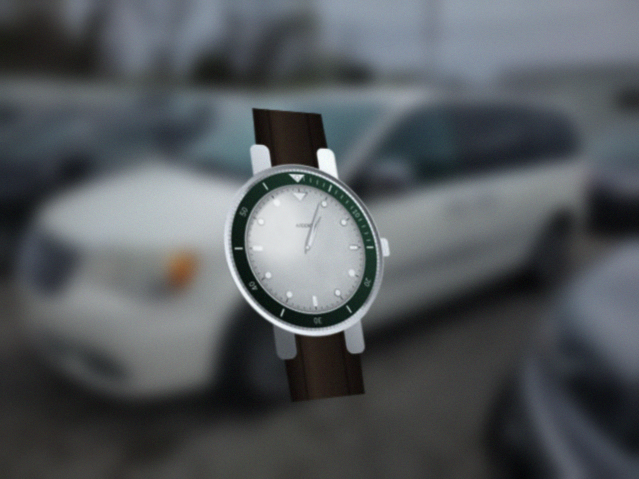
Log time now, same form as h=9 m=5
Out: h=1 m=4
